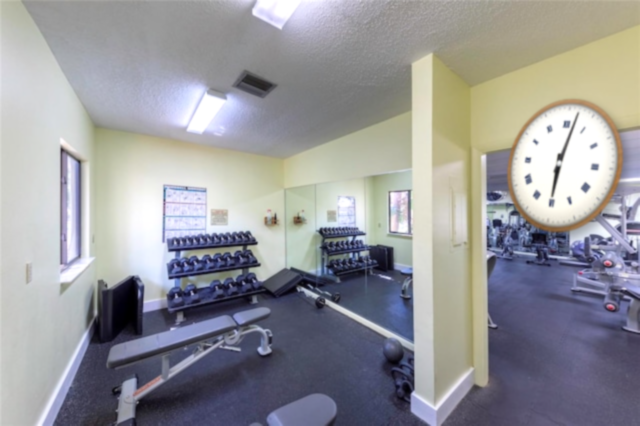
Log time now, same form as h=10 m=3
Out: h=6 m=2
